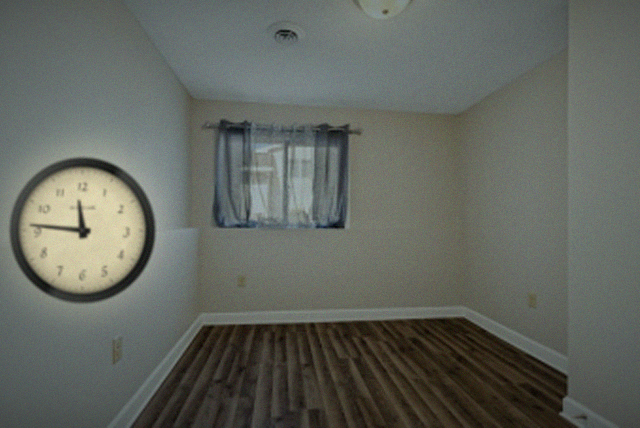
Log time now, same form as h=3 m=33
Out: h=11 m=46
